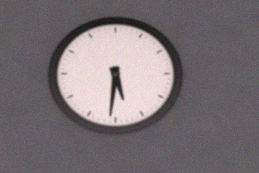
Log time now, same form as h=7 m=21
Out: h=5 m=31
